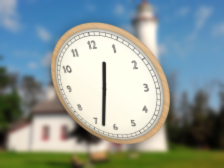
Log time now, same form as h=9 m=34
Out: h=12 m=33
